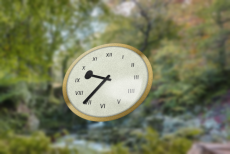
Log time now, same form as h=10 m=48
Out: h=9 m=36
